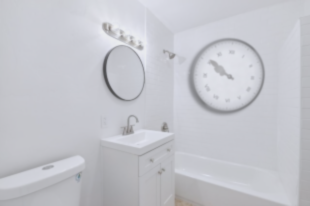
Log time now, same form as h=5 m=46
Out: h=9 m=51
